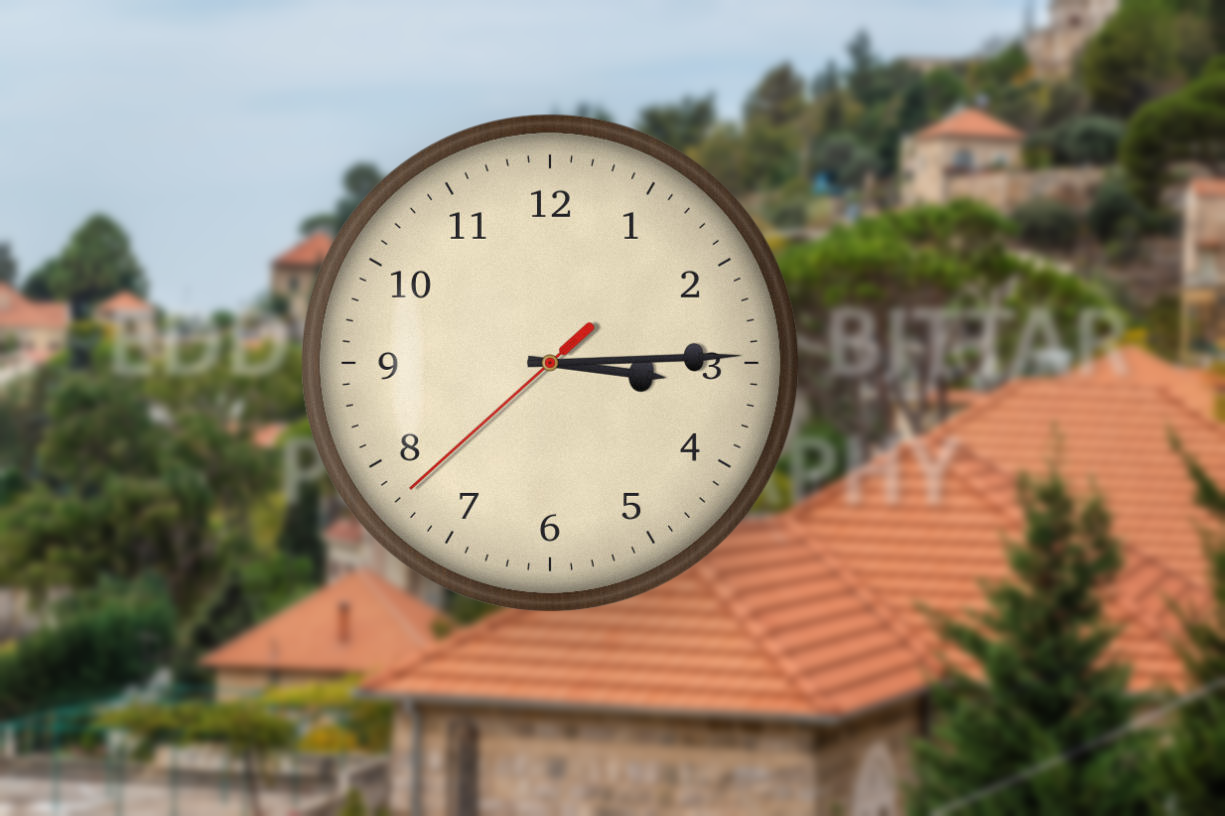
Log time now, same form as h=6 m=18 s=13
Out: h=3 m=14 s=38
